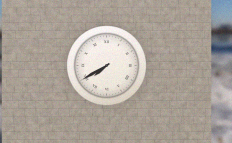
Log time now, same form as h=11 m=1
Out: h=7 m=40
